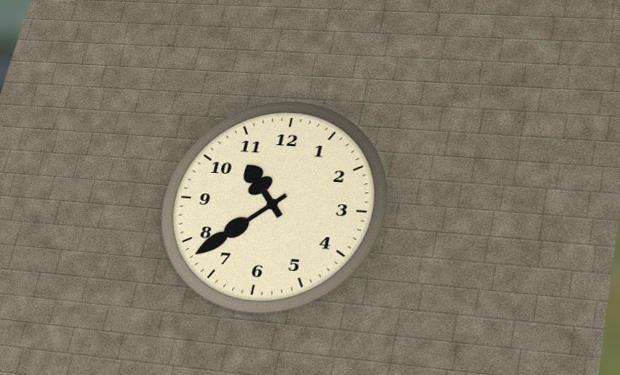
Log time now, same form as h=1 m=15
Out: h=10 m=38
